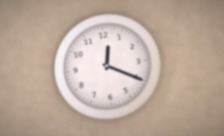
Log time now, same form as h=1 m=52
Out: h=12 m=20
